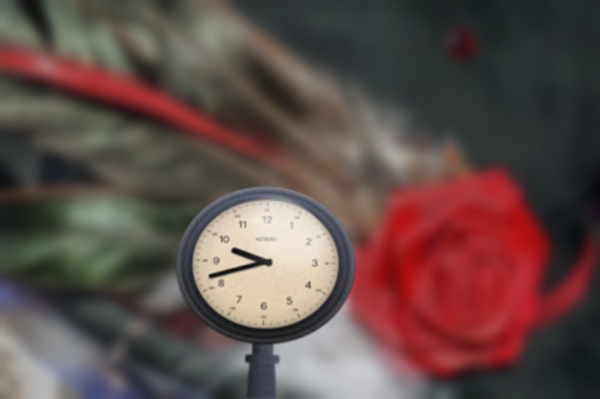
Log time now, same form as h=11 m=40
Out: h=9 m=42
